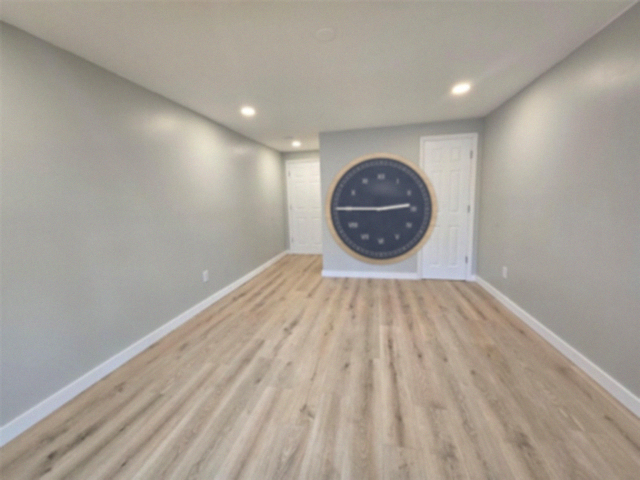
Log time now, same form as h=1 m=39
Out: h=2 m=45
